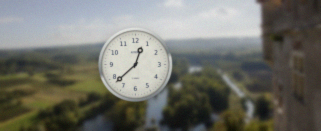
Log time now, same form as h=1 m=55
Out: h=12 m=38
